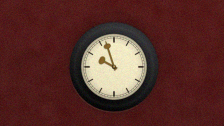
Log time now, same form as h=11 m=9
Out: h=9 m=57
